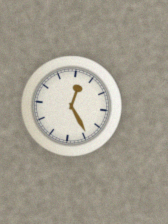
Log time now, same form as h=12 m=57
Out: h=12 m=24
